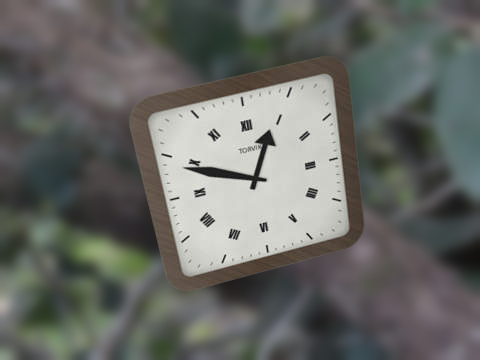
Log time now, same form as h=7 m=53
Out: h=12 m=49
